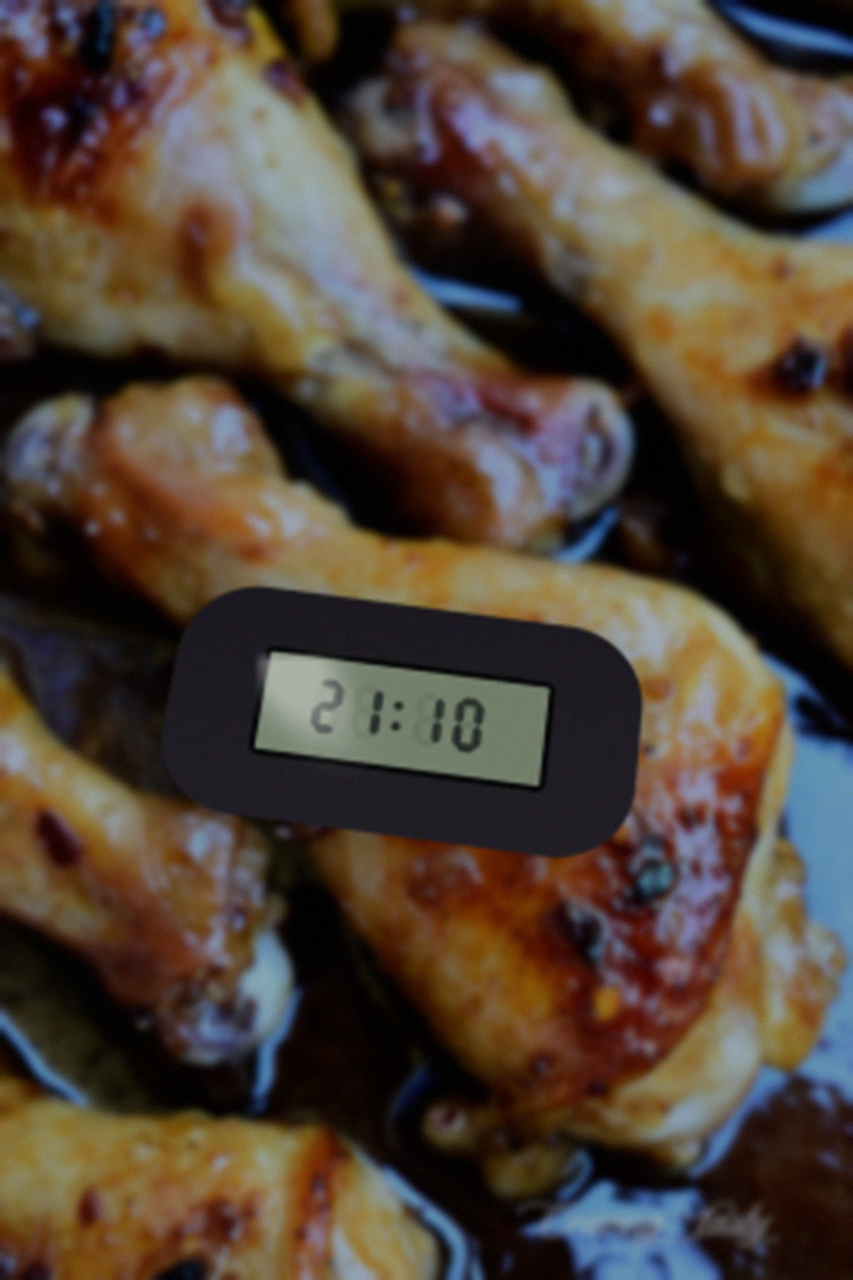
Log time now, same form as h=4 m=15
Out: h=21 m=10
